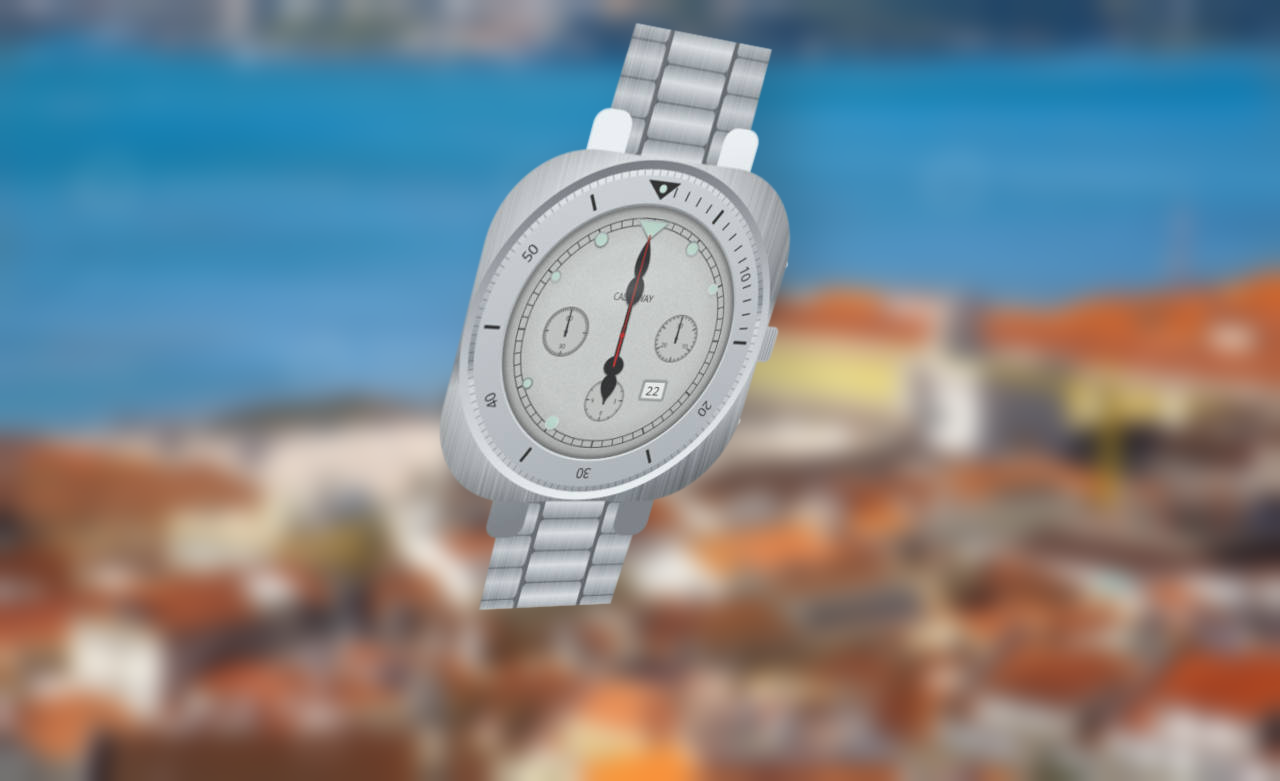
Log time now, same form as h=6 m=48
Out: h=6 m=0
